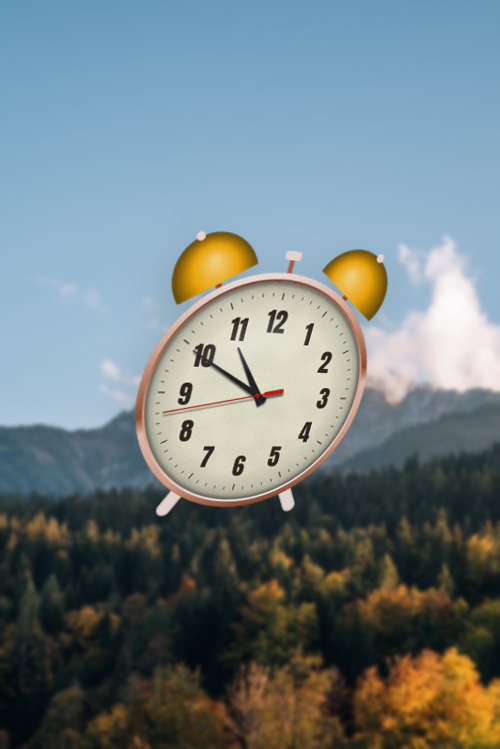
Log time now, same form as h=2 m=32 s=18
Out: h=10 m=49 s=43
